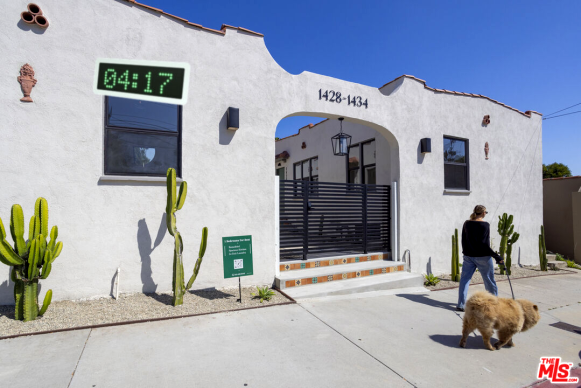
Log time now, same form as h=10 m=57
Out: h=4 m=17
